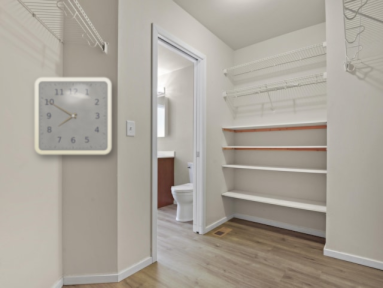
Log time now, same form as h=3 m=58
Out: h=7 m=50
